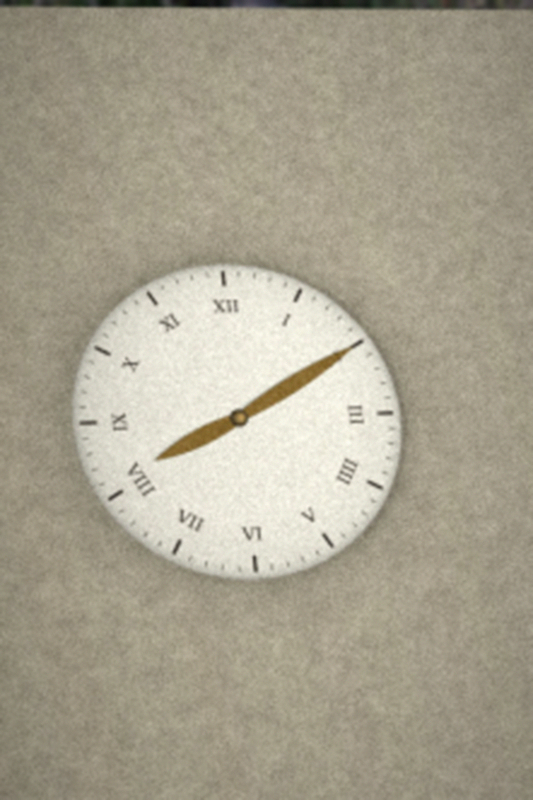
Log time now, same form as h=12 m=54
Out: h=8 m=10
